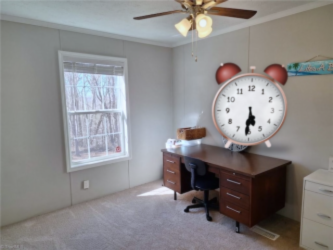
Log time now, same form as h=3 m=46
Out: h=5 m=31
